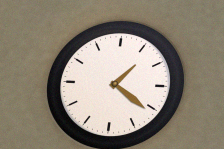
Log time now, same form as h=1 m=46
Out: h=1 m=21
